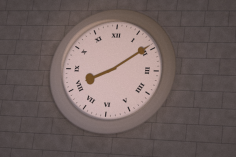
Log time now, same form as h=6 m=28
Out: h=8 m=9
